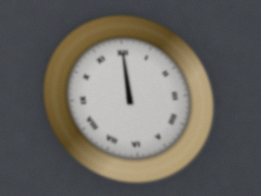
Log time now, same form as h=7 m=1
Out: h=12 m=0
